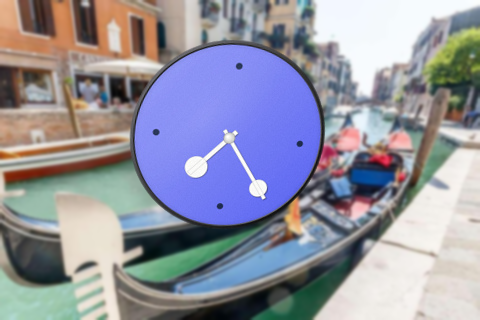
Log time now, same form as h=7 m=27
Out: h=7 m=24
